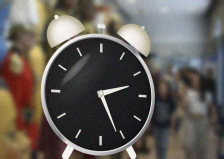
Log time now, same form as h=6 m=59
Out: h=2 m=26
